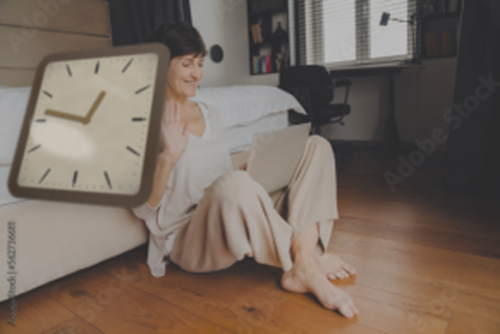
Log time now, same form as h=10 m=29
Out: h=12 m=47
